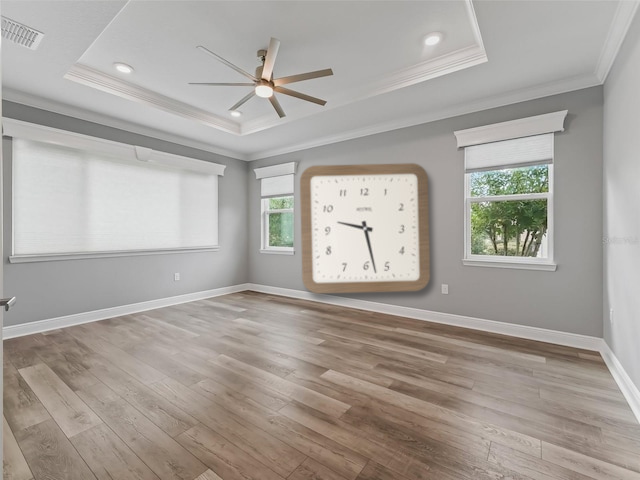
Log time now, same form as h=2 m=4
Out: h=9 m=28
